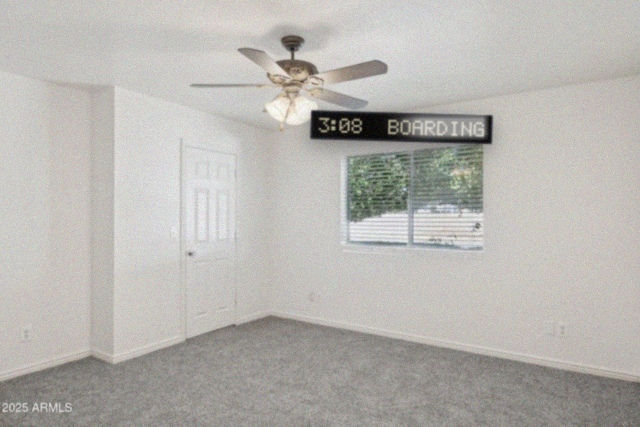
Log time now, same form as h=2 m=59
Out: h=3 m=8
